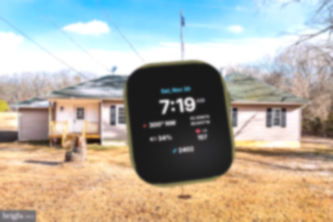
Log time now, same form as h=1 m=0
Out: h=7 m=19
